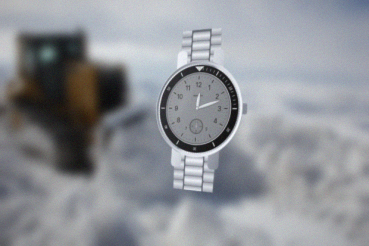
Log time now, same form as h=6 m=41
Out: h=12 m=12
